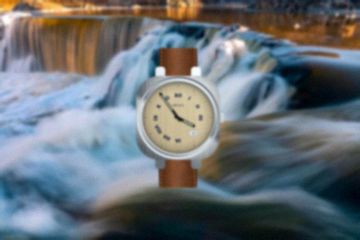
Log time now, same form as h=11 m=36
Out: h=3 m=54
